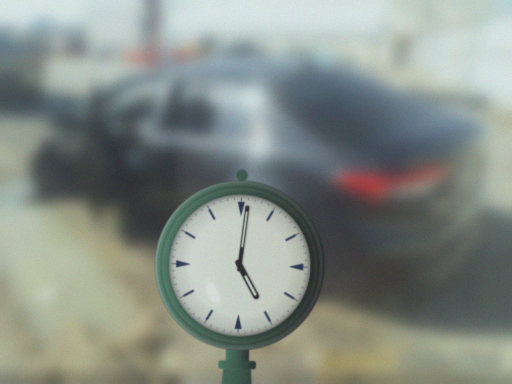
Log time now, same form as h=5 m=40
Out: h=5 m=1
